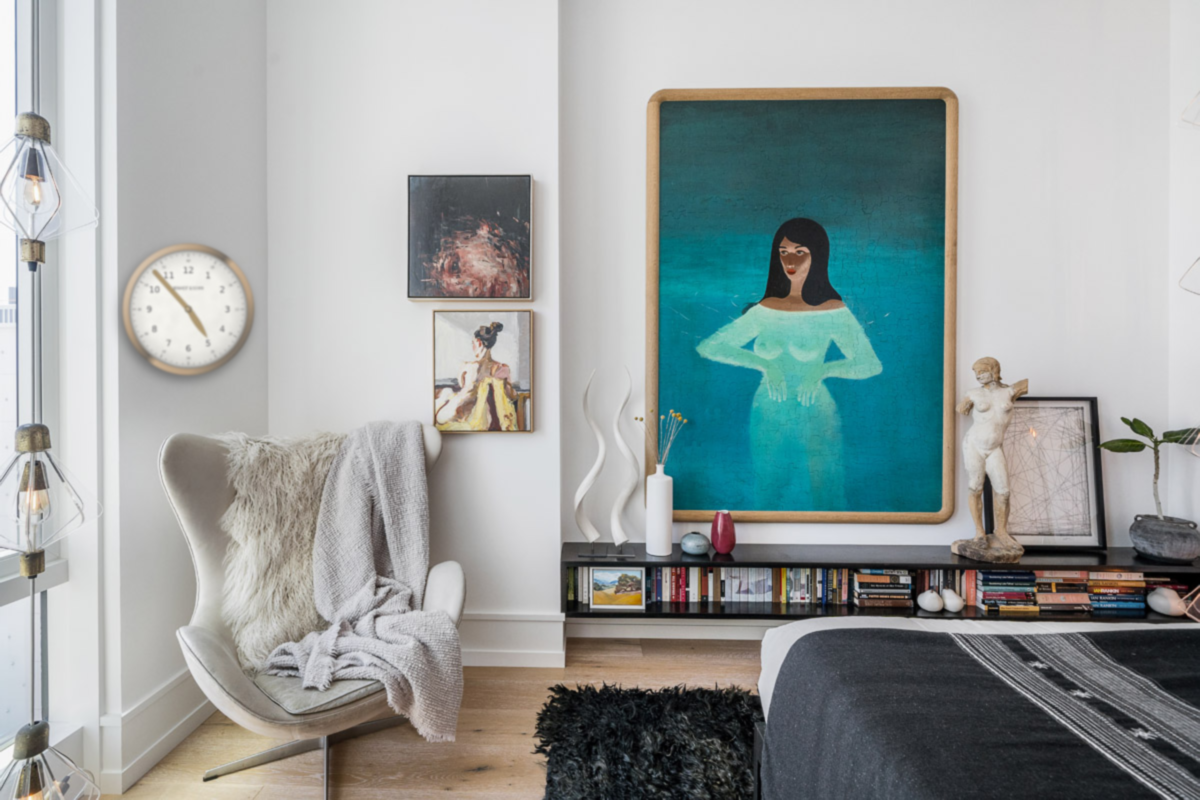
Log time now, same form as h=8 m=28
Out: h=4 m=53
